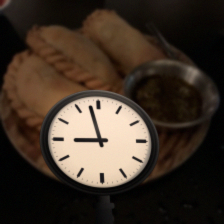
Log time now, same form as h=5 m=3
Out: h=8 m=58
